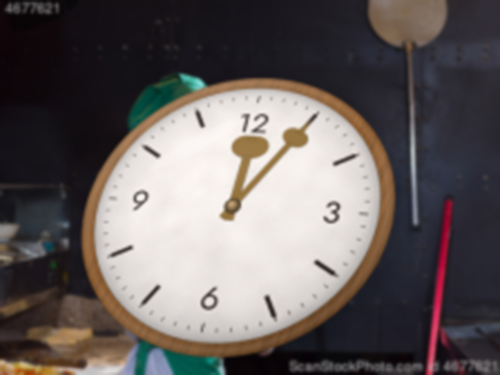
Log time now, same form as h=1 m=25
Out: h=12 m=5
